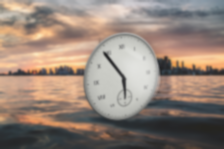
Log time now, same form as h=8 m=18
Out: h=5 m=54
